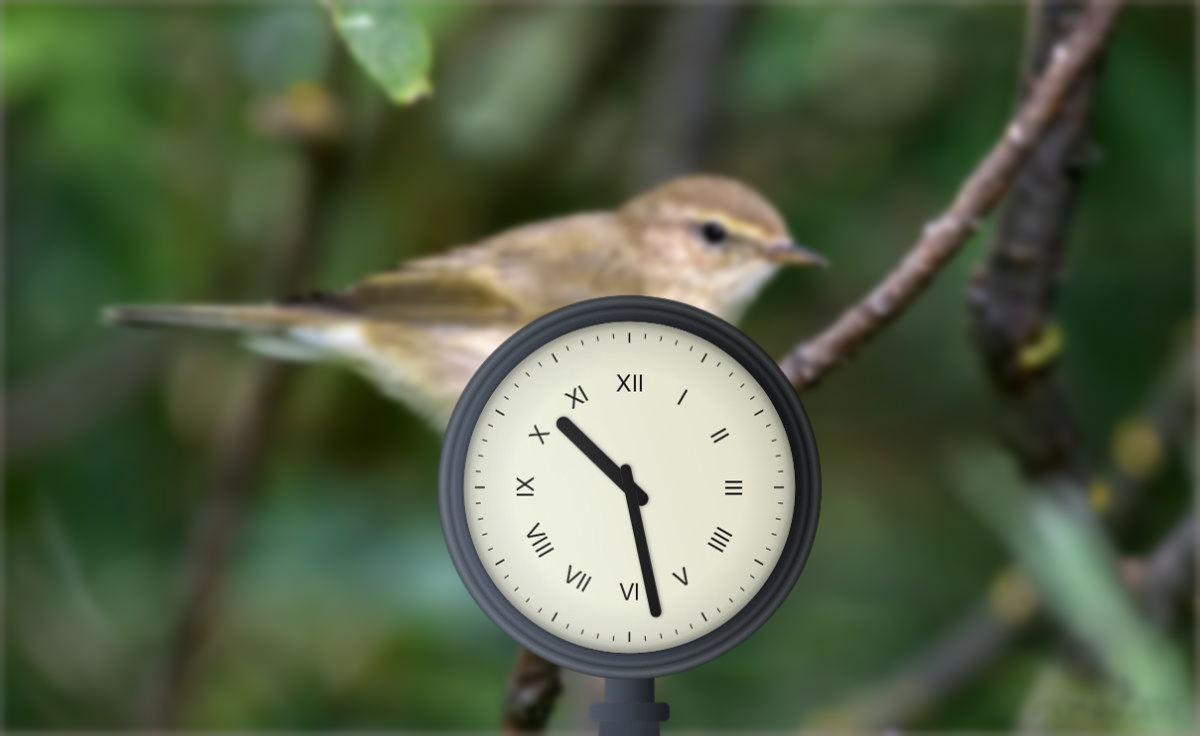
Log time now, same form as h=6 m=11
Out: h=10 m=28
